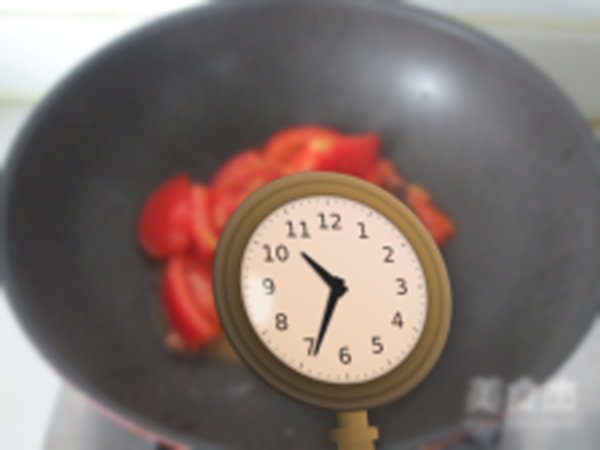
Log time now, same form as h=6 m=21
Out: h=10 m=34
